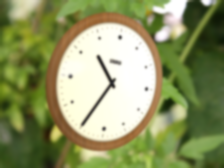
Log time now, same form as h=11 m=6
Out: h=10 m=35
